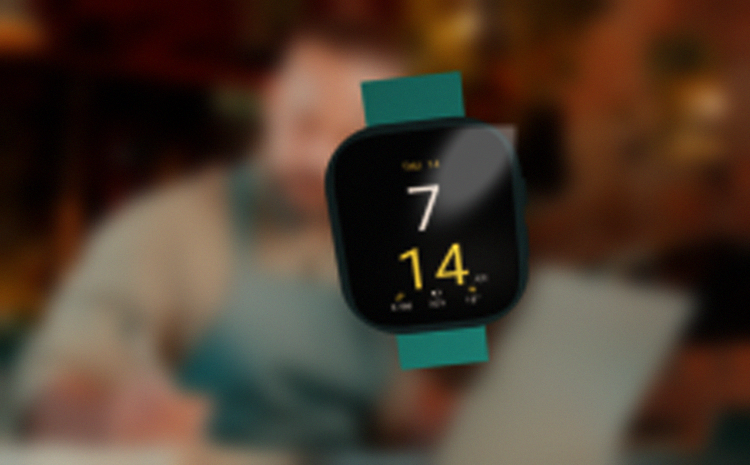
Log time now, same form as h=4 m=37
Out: h=7 m=14
